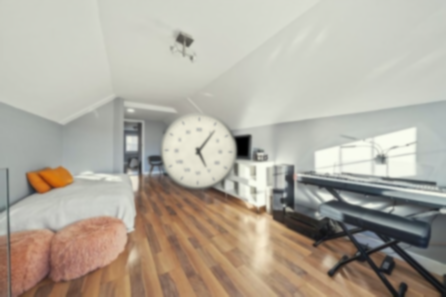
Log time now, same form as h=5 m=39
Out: h=5 m=6
